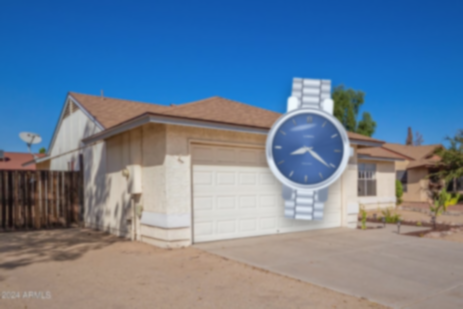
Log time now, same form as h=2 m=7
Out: h=8 m=21
